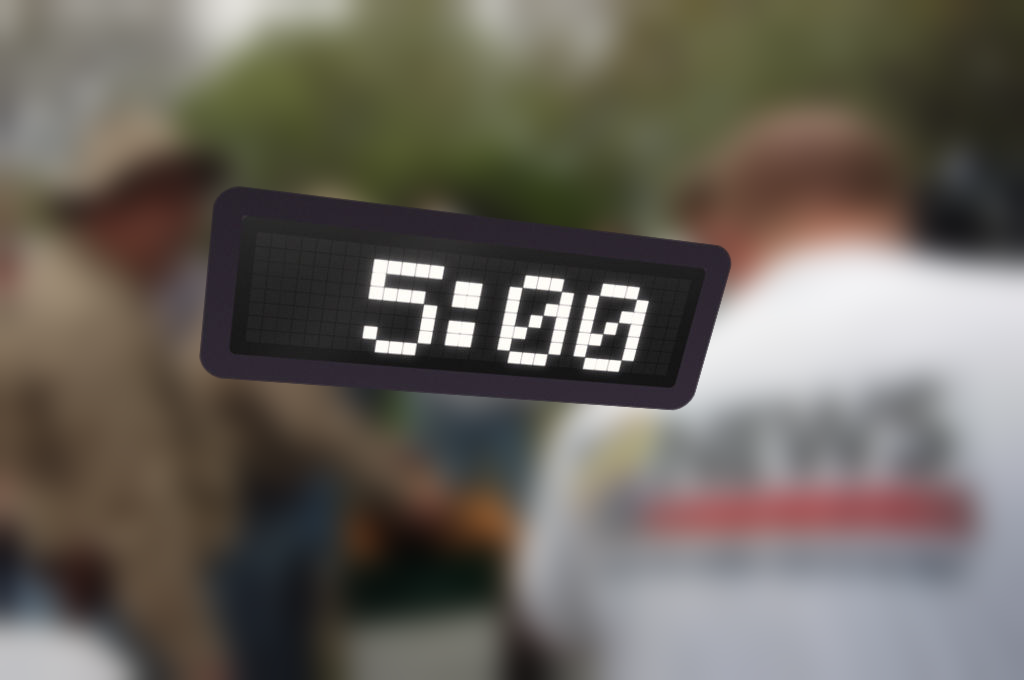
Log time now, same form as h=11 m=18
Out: h=5 m=0
